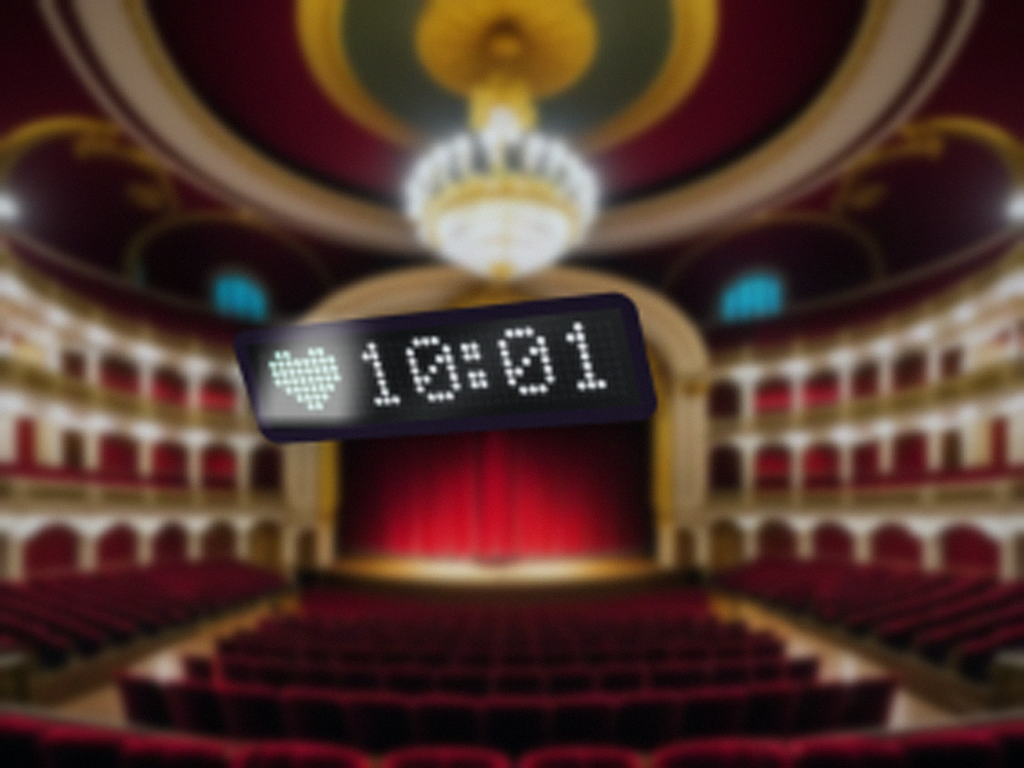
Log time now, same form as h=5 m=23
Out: h=10 m=1
